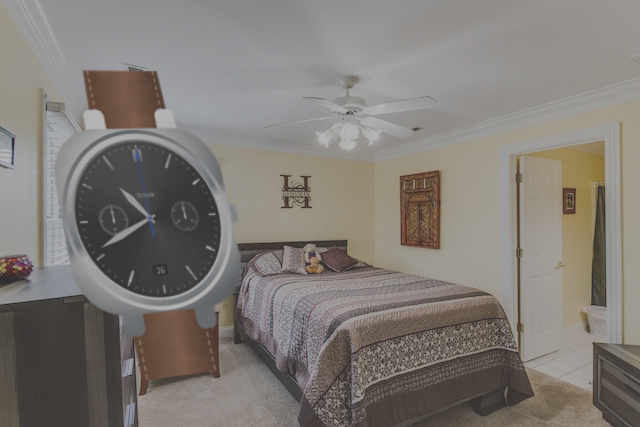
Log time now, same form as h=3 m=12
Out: h=10 m=41
